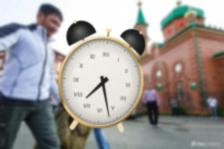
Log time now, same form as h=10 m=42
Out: h=7 m=27
